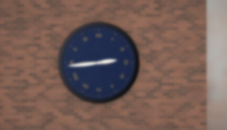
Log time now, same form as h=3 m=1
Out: h=2 m=44
